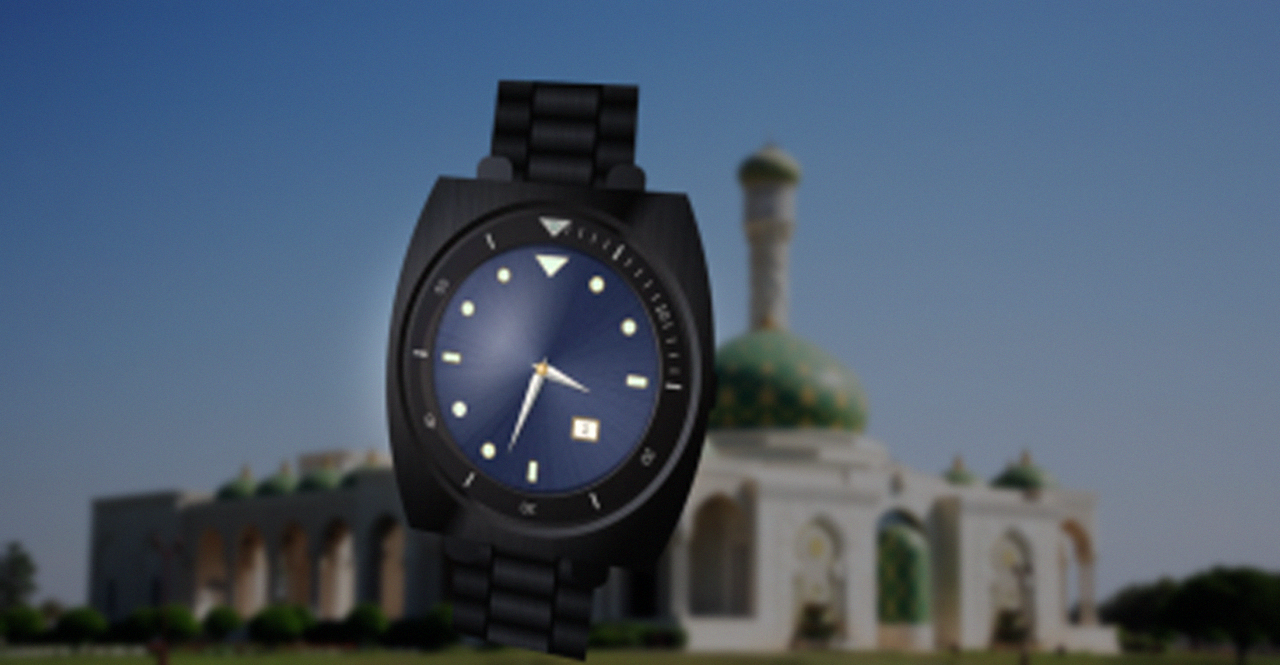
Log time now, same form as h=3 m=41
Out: h=3 m=33
